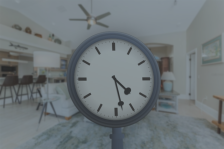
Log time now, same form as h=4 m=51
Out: h=4 m=28
